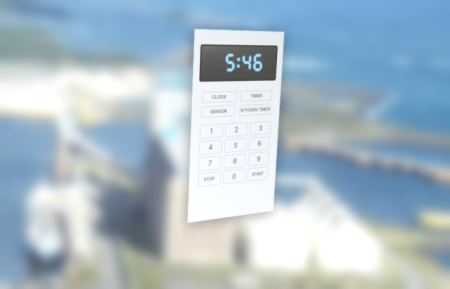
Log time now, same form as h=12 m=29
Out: h=5 m=46
